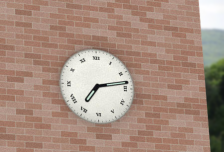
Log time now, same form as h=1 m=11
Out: h=7 m=13
